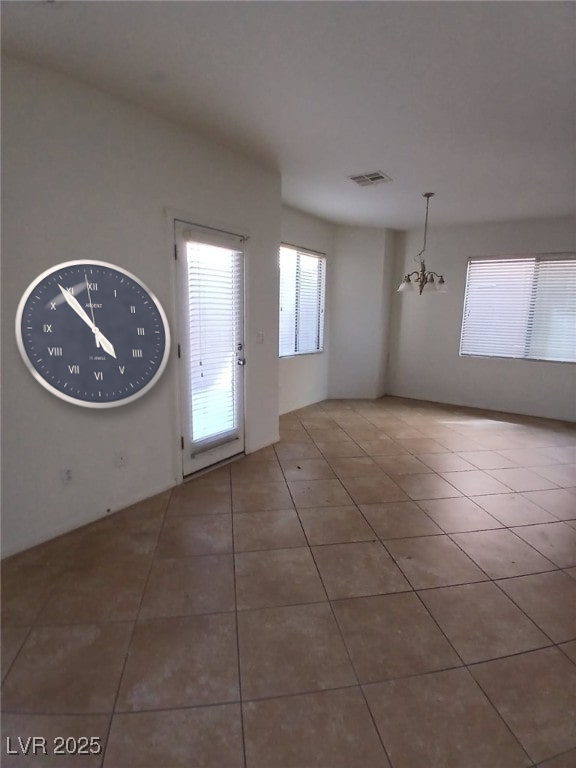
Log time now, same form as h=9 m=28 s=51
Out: h=4 m=53 s=59
